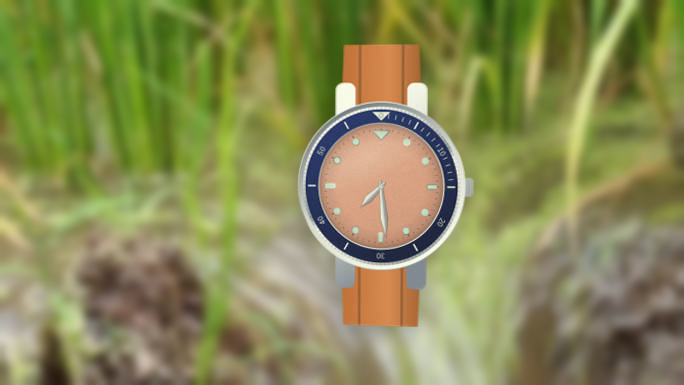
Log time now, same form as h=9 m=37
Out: h=7 m=29
